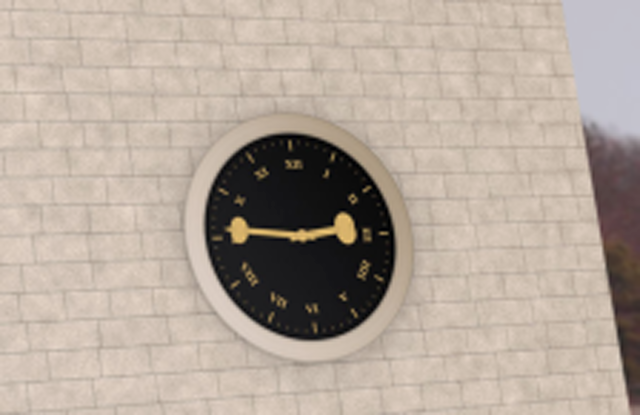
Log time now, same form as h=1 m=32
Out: h=2 m=46
